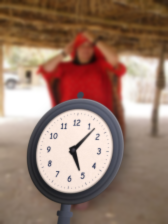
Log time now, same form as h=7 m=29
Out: h=5 m=7
